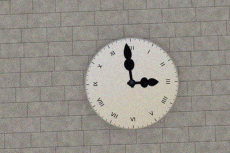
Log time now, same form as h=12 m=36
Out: h=2 m=59
